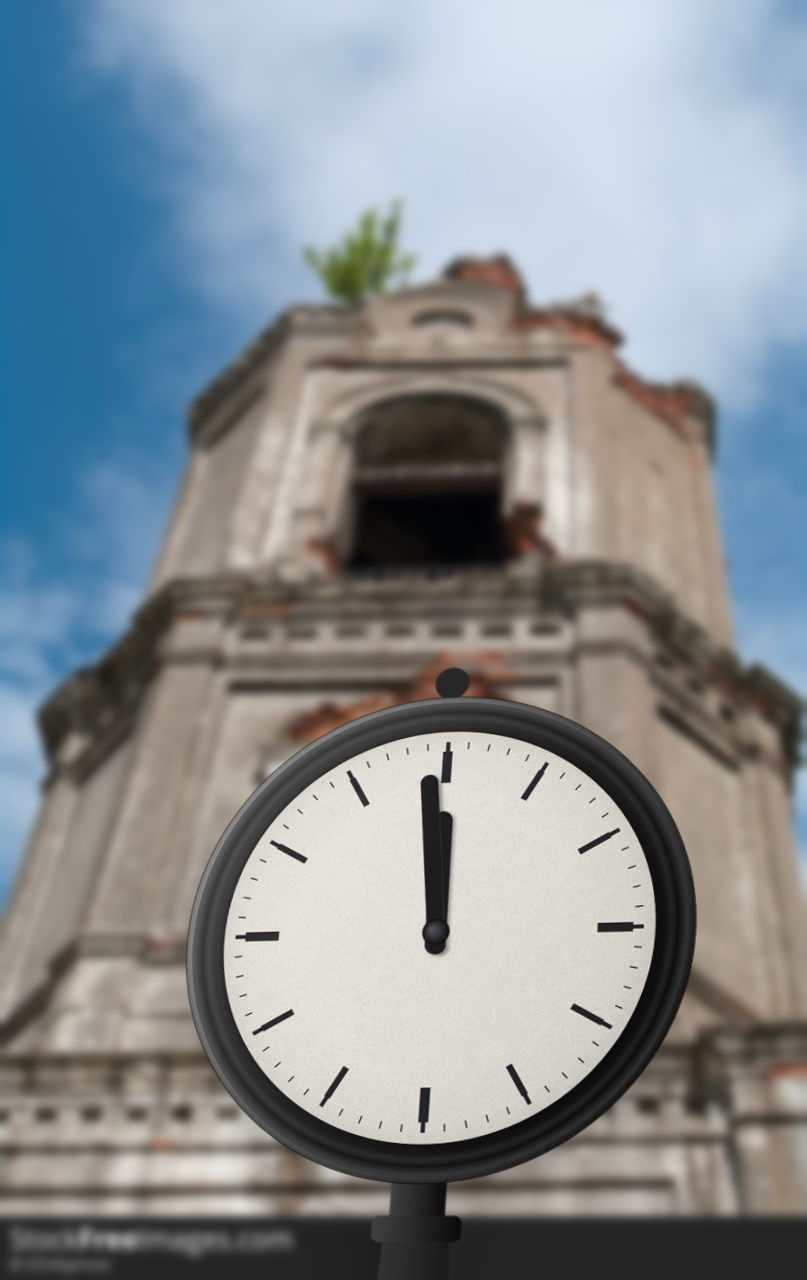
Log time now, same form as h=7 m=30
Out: h=11 m=59
